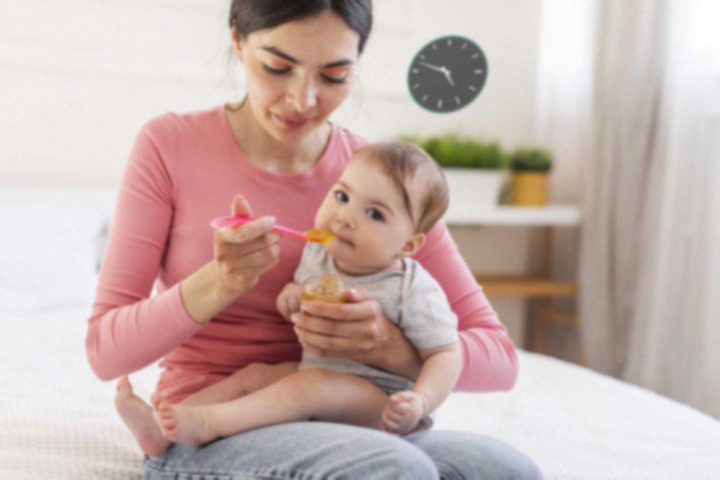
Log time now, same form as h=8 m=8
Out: h=4 m=48
